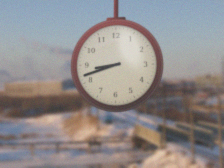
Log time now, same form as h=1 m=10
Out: h=8 m=42
